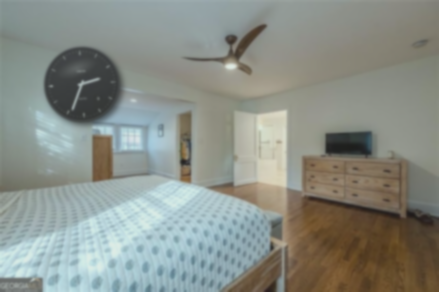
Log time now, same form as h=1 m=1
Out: h=2 m=34
